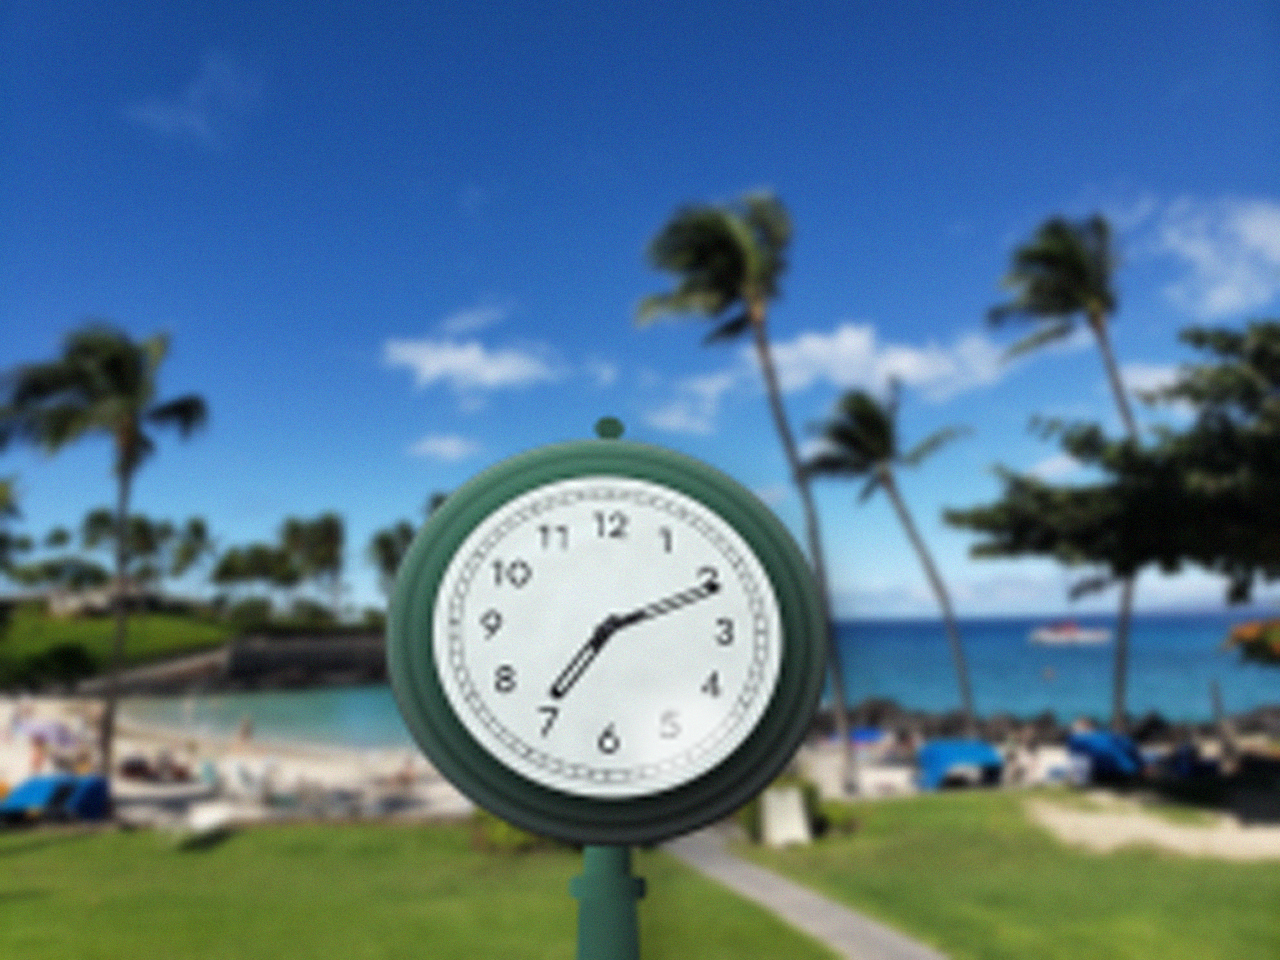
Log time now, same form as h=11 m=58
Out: h=7 m=11
